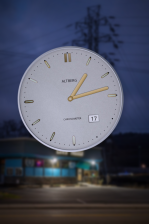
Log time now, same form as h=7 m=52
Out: h=1 m=13
